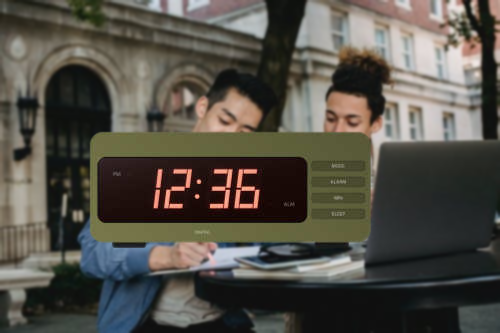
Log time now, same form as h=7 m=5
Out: h=12 m=36
